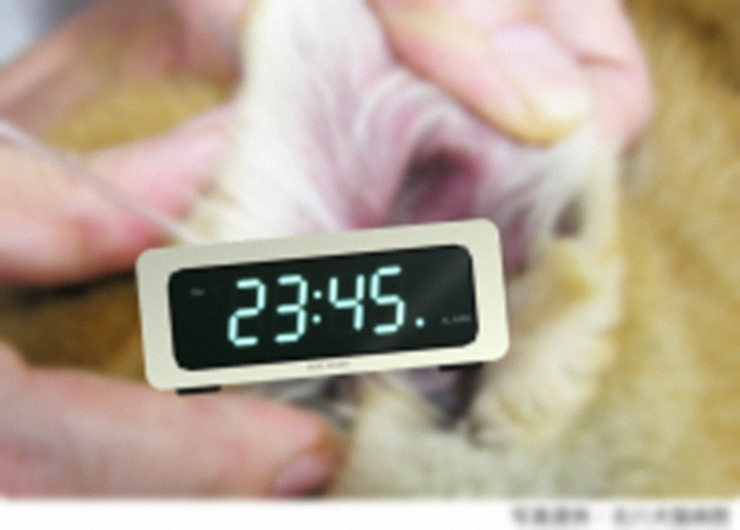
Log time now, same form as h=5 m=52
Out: h=23 m=45
